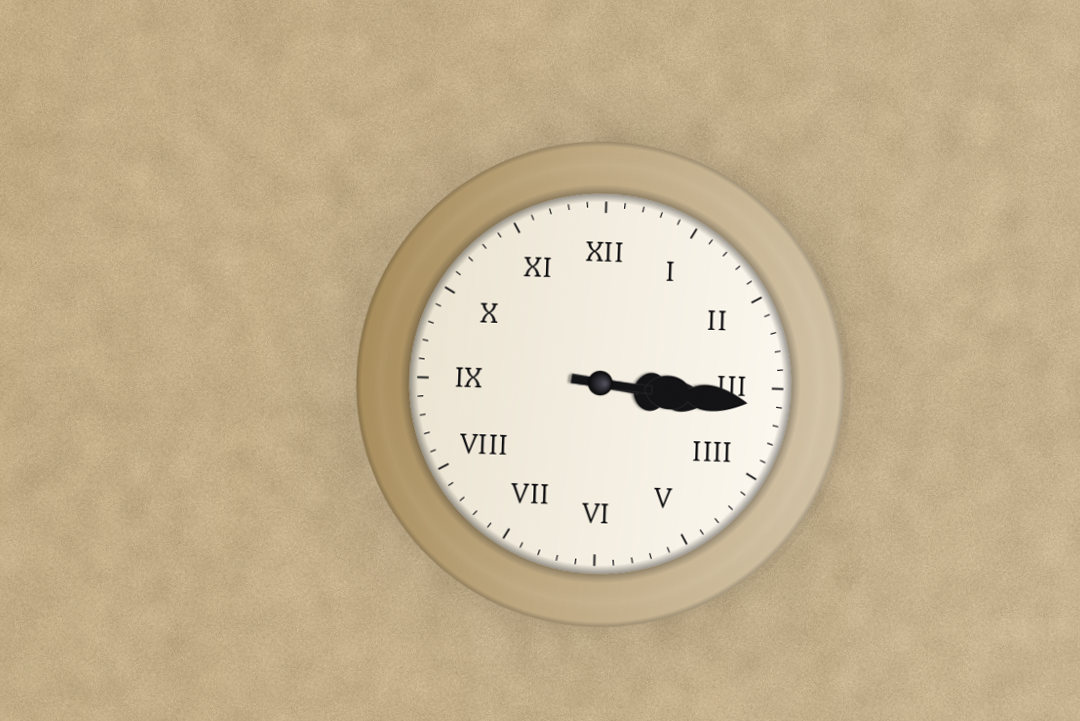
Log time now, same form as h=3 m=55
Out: h=3 m=16
